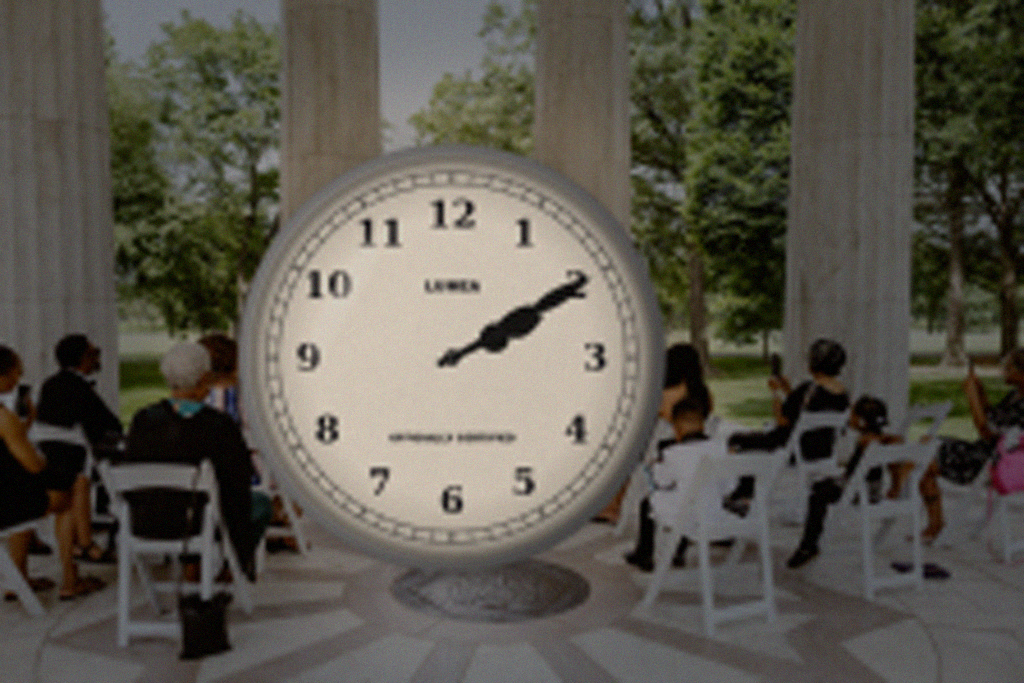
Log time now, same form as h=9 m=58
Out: h=2 m=10
